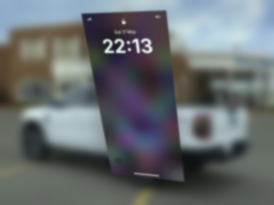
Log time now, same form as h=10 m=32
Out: h=22 m=13
